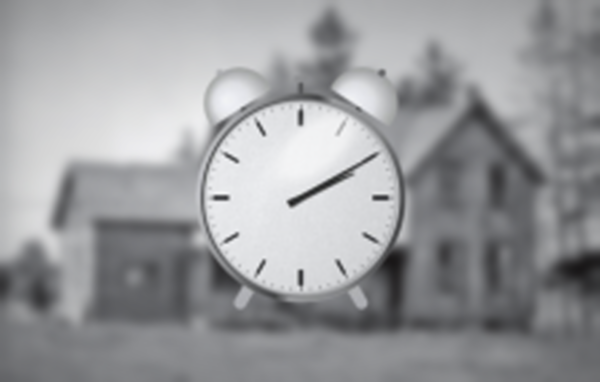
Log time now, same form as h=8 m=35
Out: h=2 m=10
